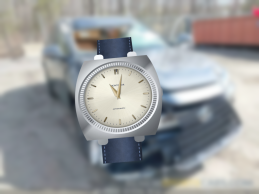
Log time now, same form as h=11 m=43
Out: h=11 m=2
